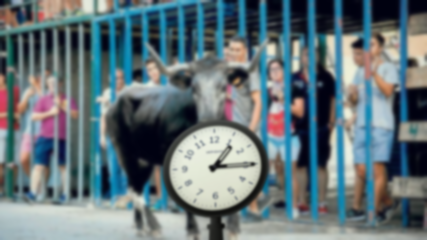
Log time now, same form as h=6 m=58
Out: h=1 m=15
